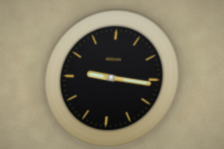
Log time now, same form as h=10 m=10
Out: h=9 m=16
